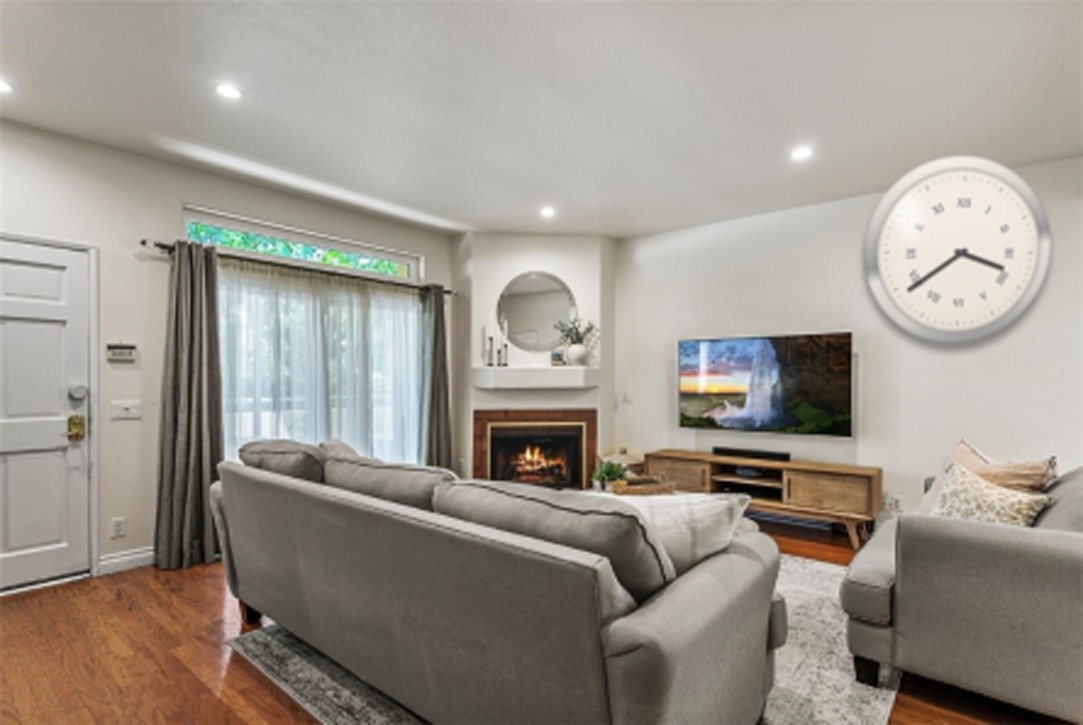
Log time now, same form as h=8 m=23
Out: h=3 m=39
